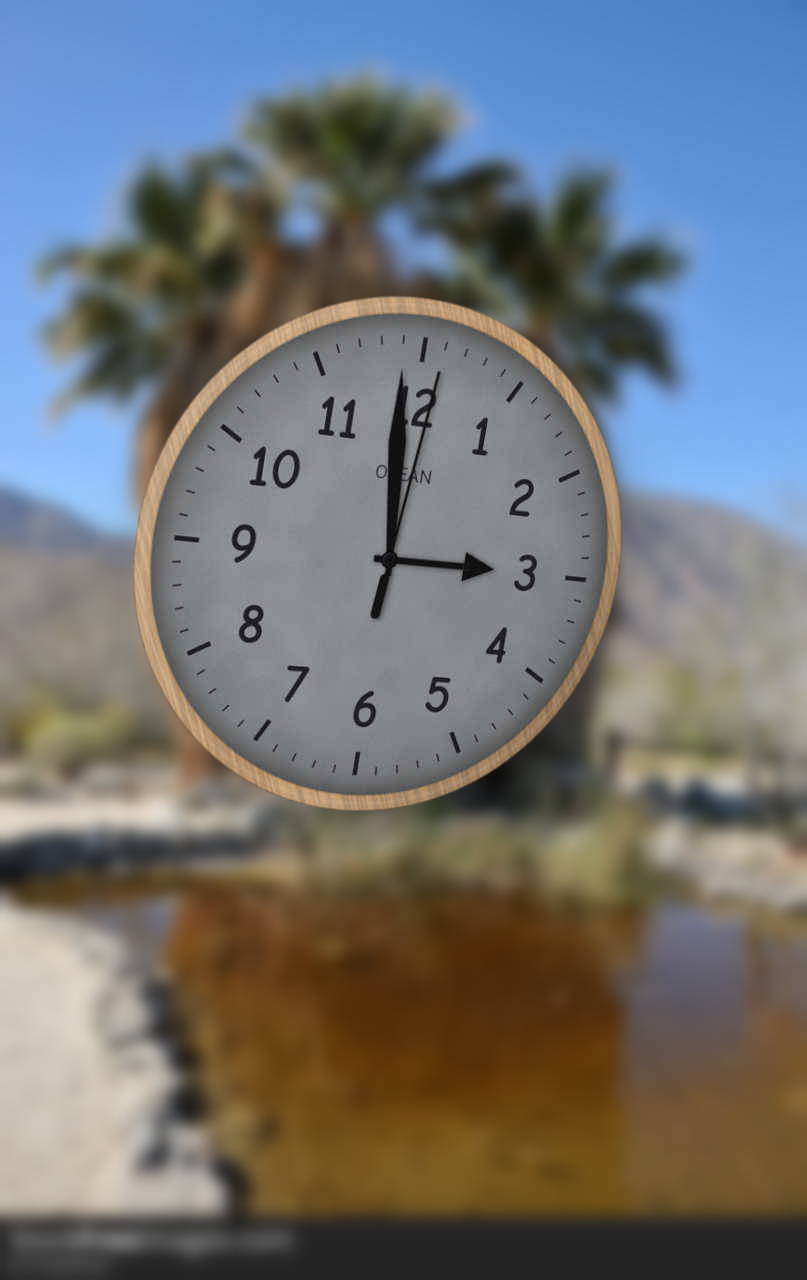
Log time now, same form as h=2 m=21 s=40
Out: h=2 m=59 s=1
